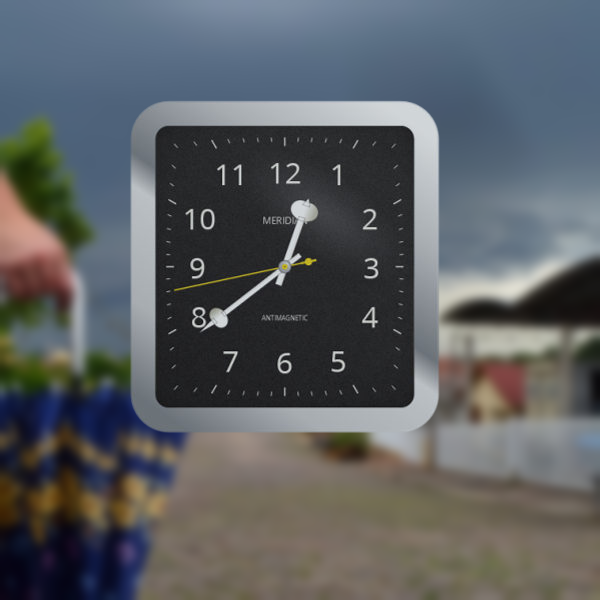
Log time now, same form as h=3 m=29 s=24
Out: h=12 m=38 s=43
